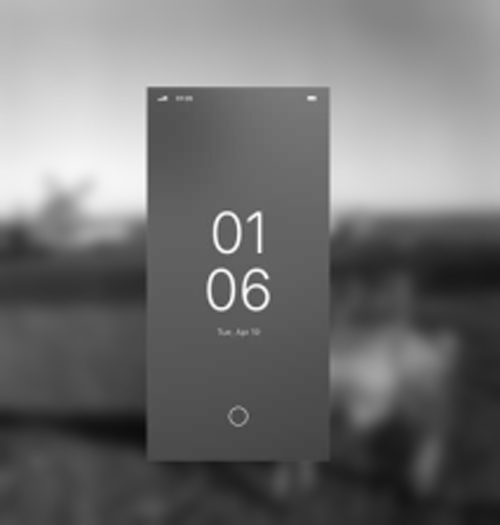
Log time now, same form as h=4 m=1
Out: h=1 m=6
